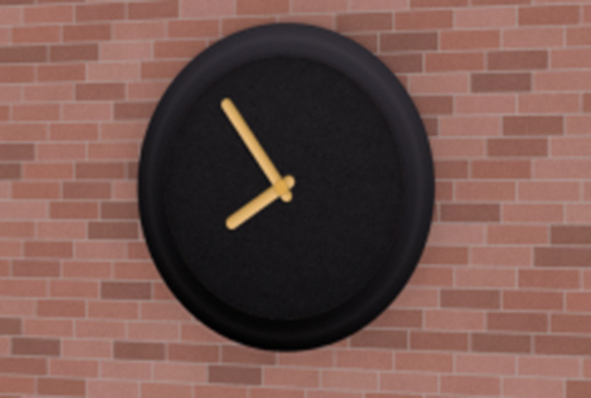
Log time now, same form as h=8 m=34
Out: h=7 m=54
